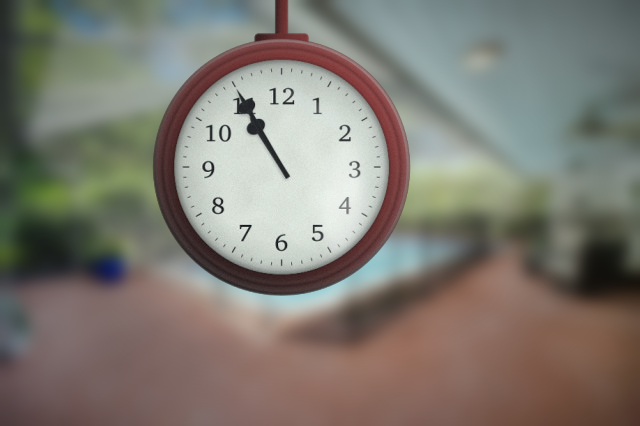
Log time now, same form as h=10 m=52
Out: h=10 m=55
